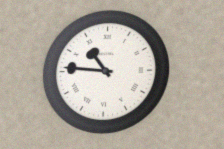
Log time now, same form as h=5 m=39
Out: h=10 m=46
